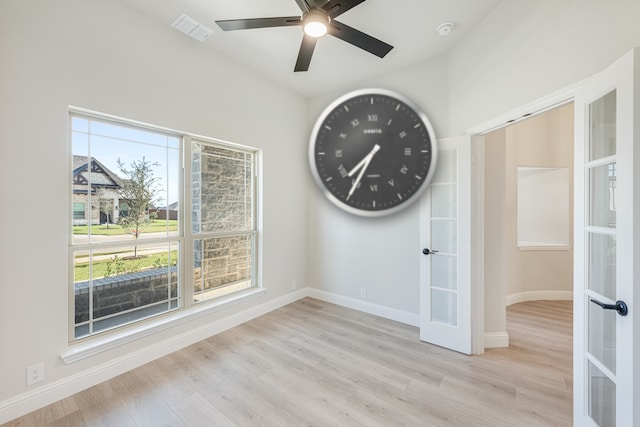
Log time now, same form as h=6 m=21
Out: h=7 m=35
